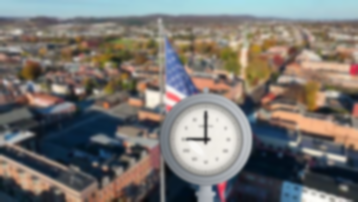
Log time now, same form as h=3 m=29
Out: h=9 m=0
